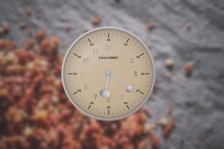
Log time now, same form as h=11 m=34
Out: h=6 m=21
